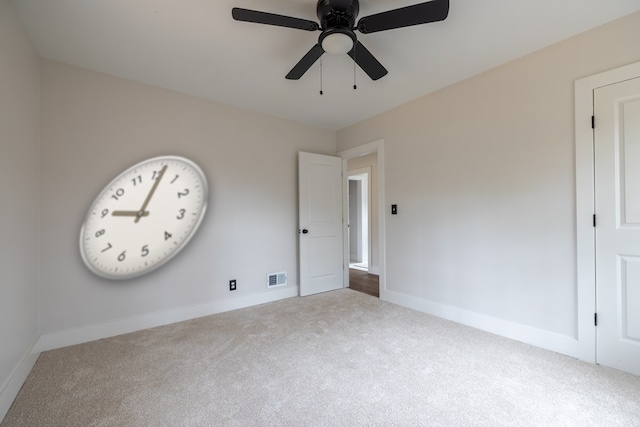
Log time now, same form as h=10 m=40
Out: h=9 m=1
